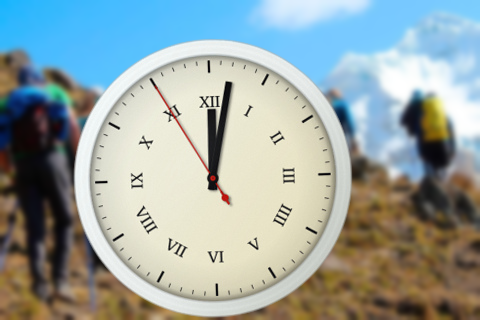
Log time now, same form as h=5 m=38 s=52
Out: h=12 m=1 s=55
